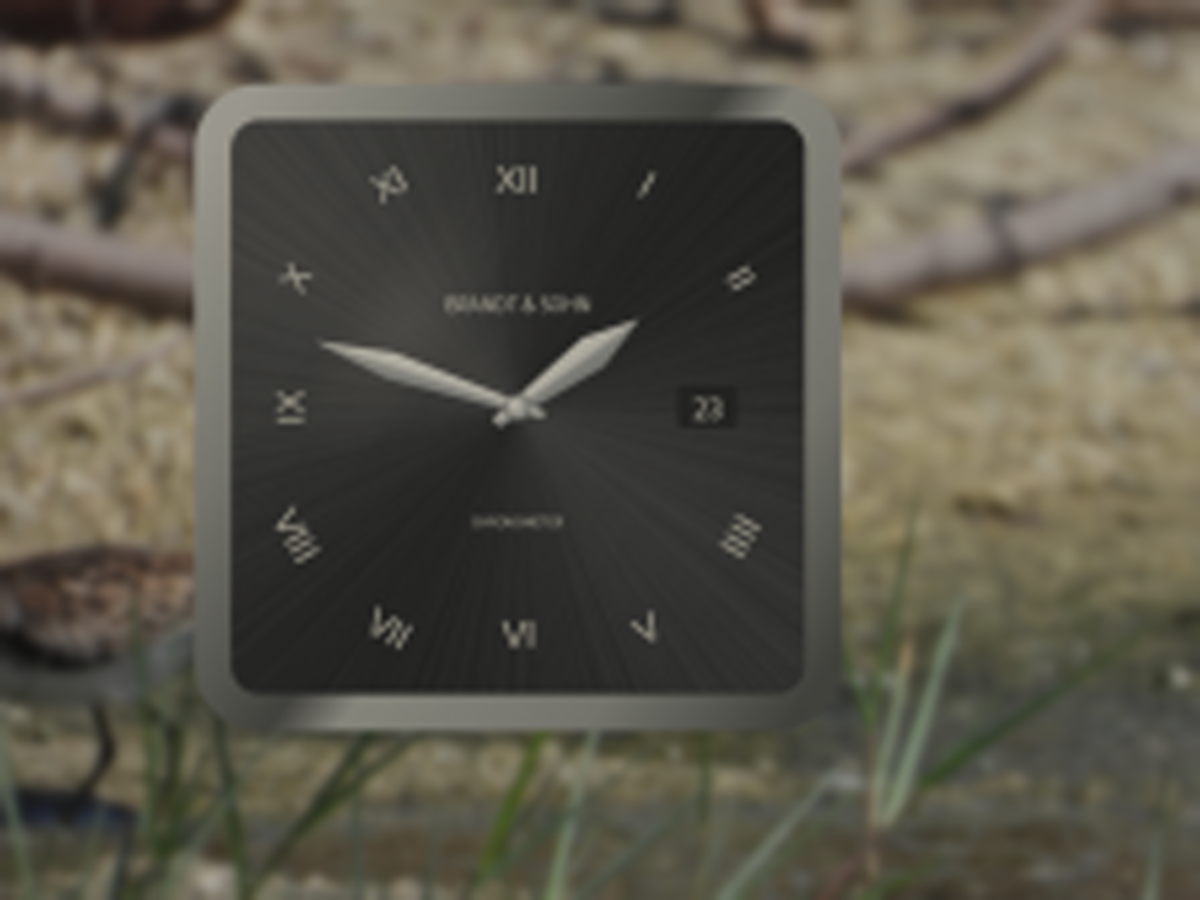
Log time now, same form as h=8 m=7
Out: h=1 m=48
